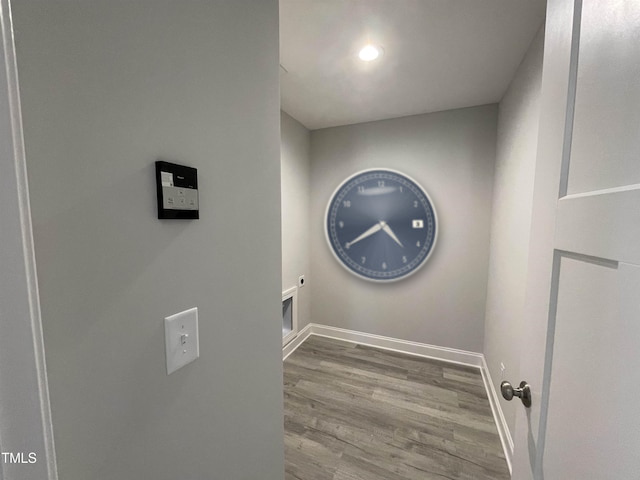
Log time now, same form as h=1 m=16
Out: h=4 m=40
